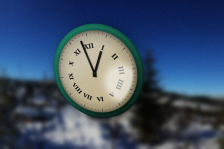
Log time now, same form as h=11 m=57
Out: h=12 m=58
